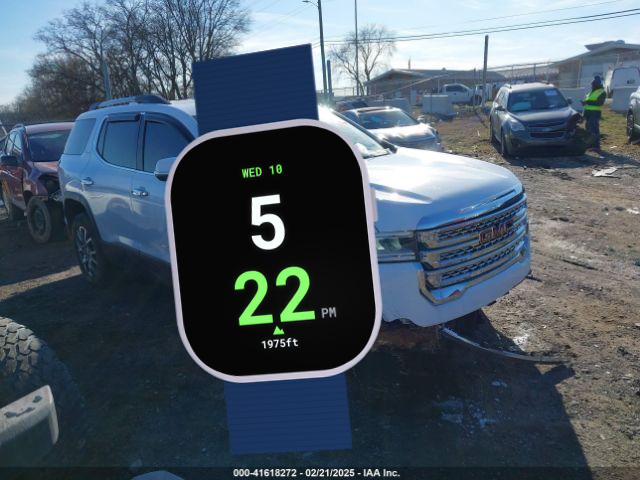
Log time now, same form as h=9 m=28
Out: h=5 m=22
